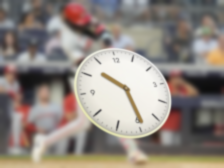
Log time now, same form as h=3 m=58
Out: h=10 m=29
